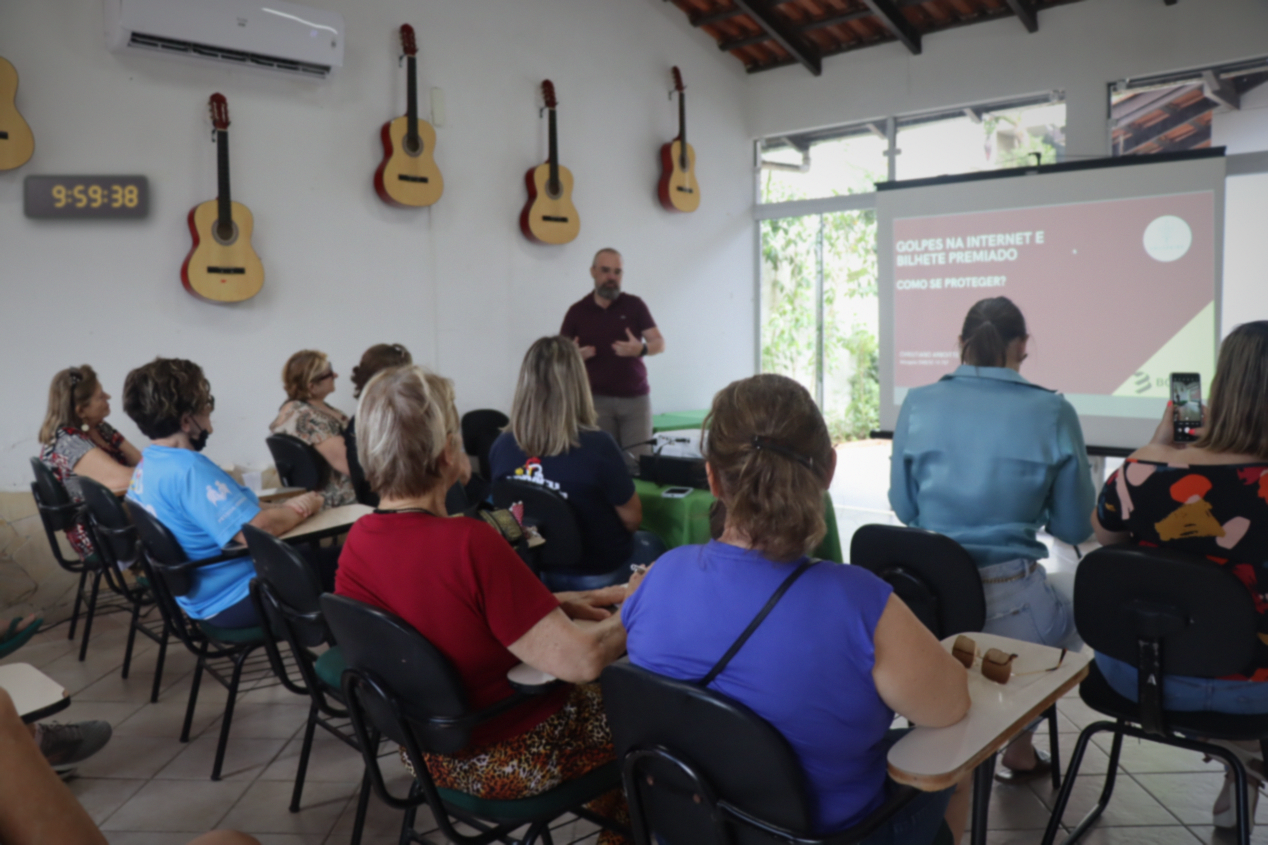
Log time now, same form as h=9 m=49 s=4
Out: h=9 m=59 s=38
